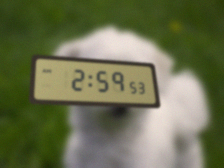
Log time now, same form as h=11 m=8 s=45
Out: h=2 m=59 s=53
